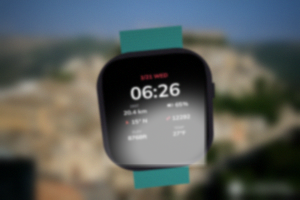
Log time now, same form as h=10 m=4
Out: h=6 m=26
